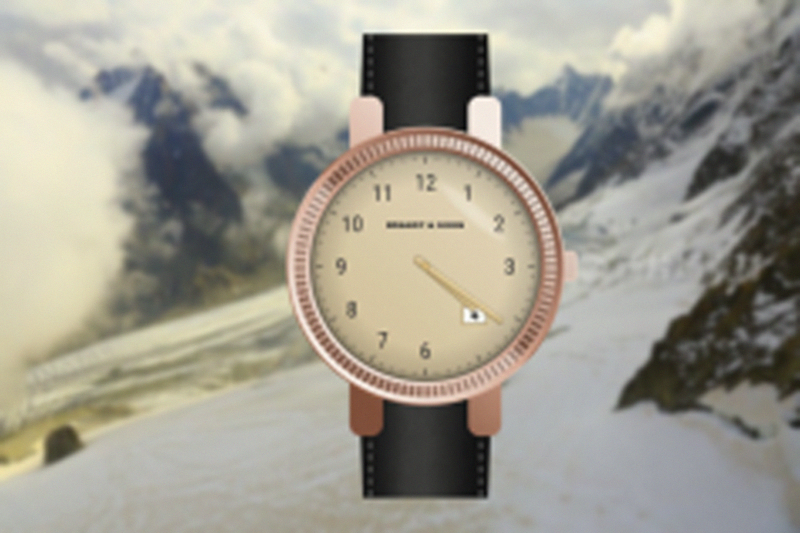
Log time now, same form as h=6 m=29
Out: h=4 m=21
